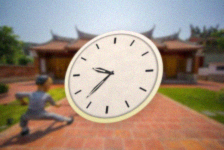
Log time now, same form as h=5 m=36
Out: h=9 m=37
